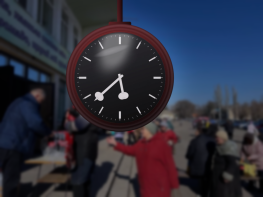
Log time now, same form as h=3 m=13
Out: h=5 m=38
